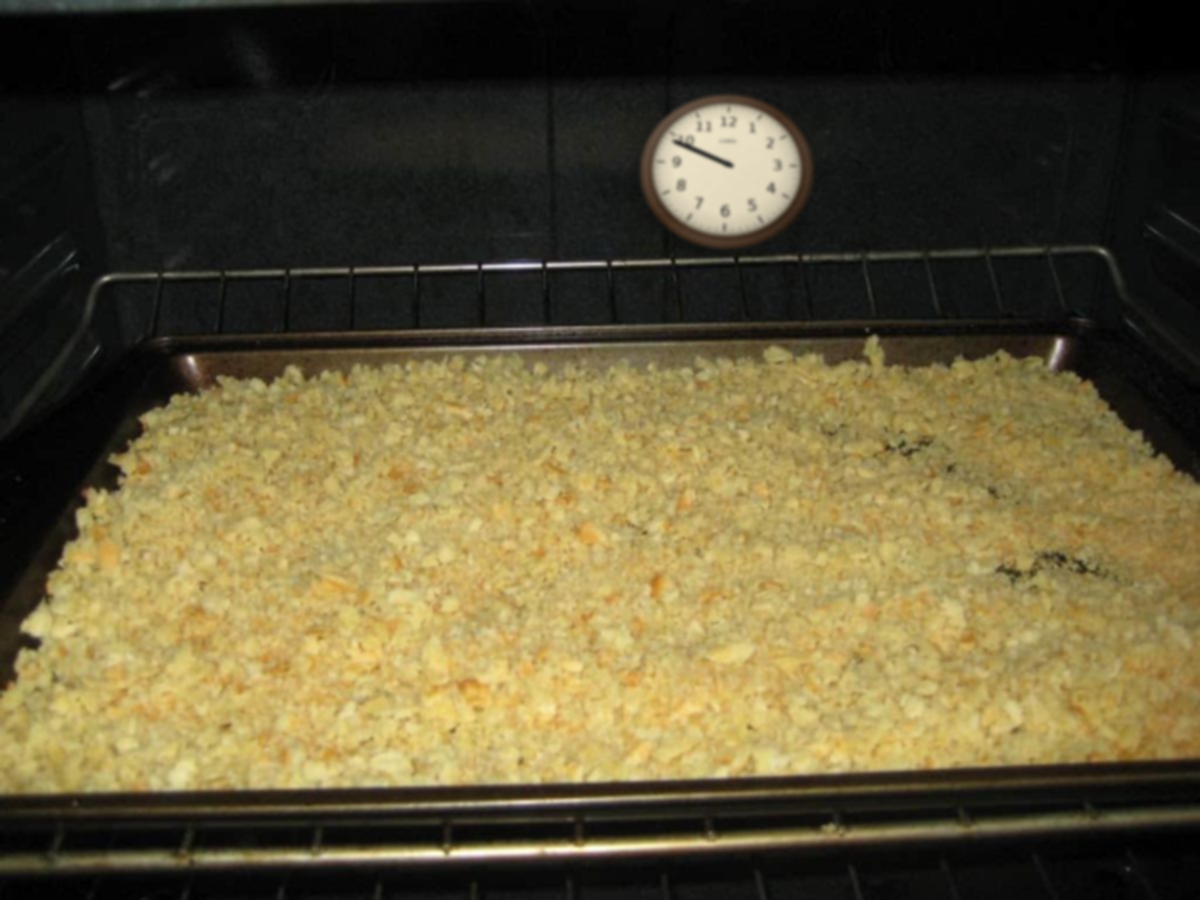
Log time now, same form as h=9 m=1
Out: h=9 m=49
